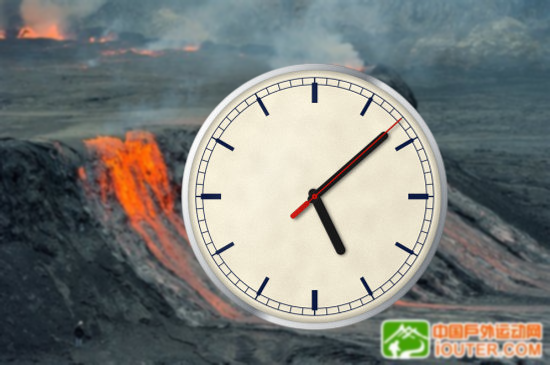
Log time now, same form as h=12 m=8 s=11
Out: h=5 m=8 s=8
